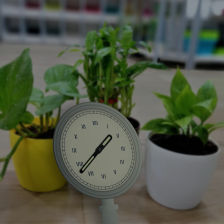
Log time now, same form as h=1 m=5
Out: h=1 m=38
